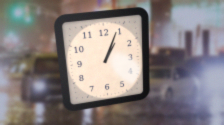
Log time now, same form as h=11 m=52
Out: h=1 m=4
